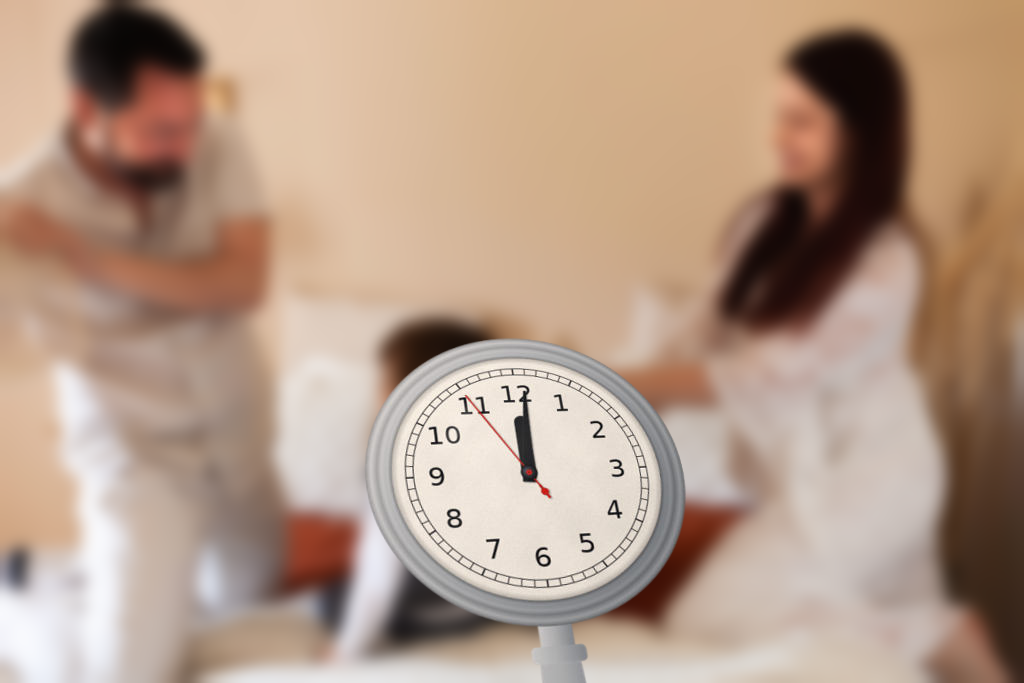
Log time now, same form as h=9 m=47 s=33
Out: h=12 m=0 s=55
